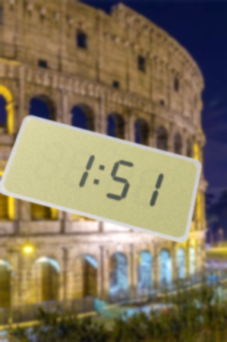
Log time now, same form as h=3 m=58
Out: h=1 m=51
